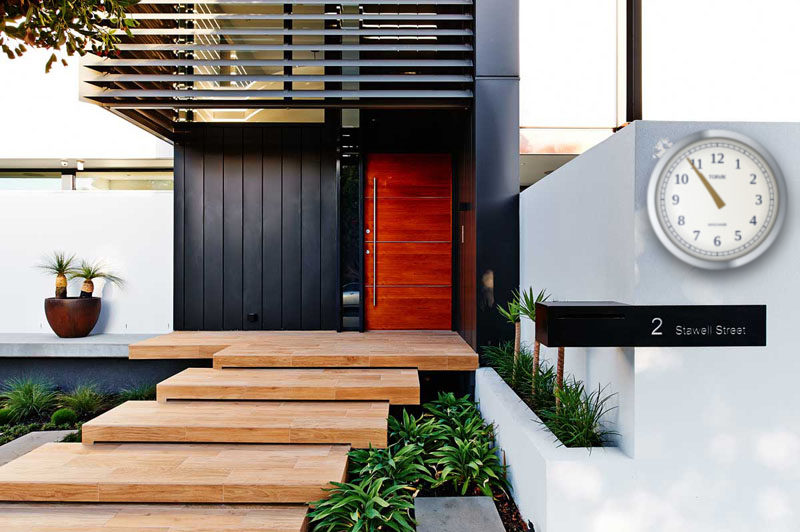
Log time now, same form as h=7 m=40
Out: h=10 m=54
